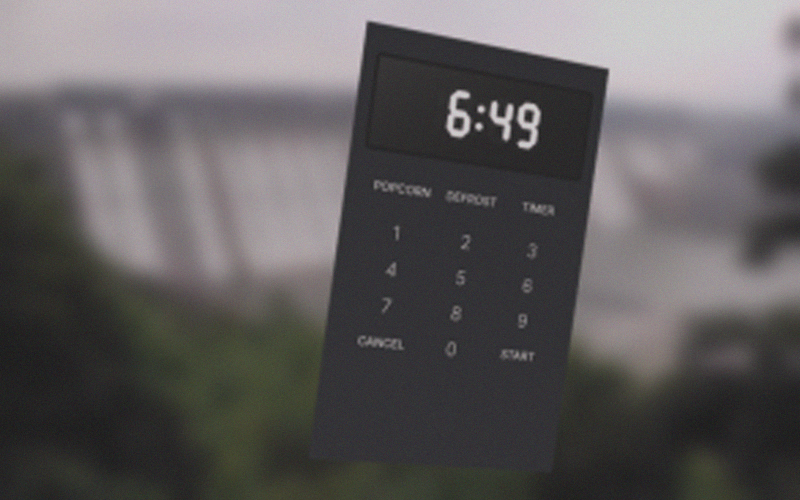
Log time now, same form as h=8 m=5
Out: h=6 m=49
